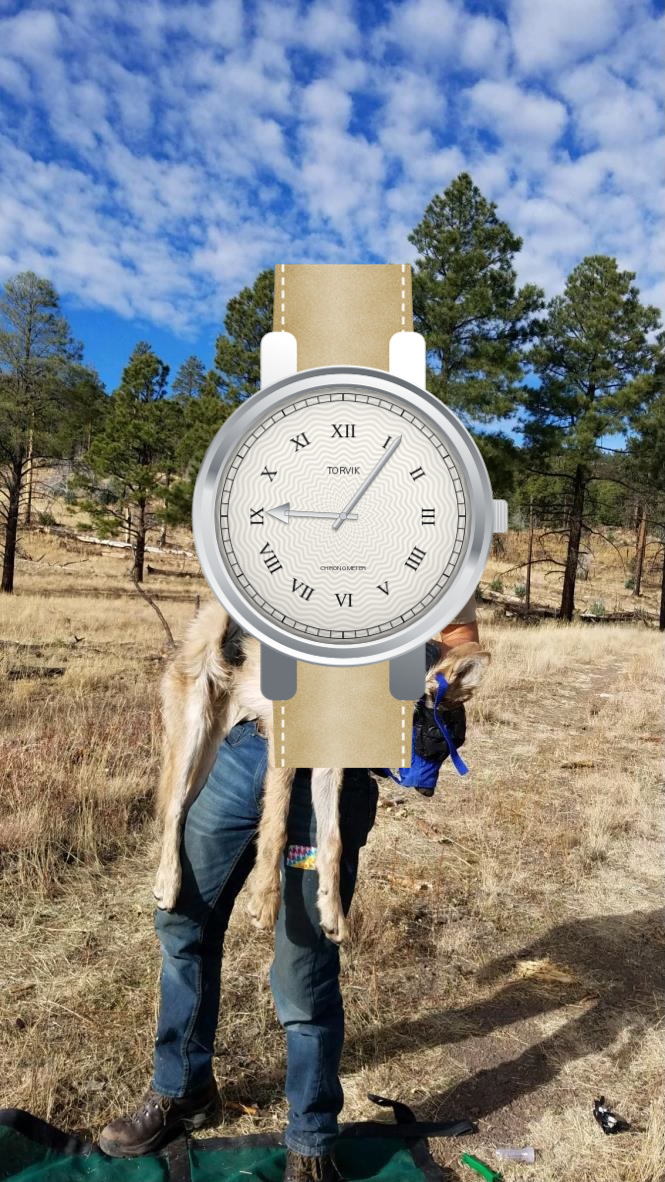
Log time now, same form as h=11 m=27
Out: h=9 m=6
